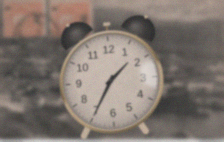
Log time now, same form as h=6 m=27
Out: h=1 m=35
